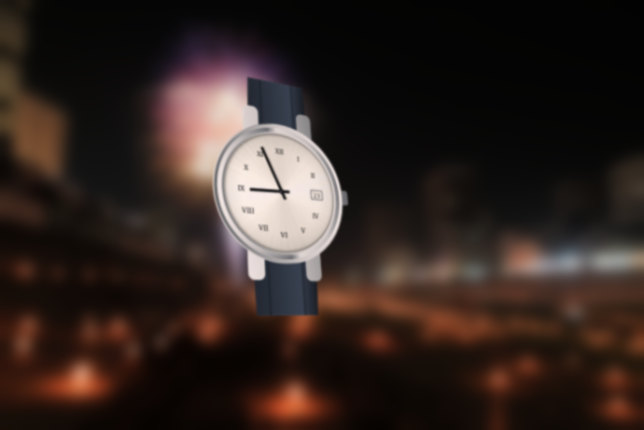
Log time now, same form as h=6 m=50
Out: h=8 m=56
